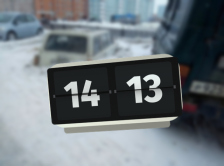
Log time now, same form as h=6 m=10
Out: h=14 m=13
